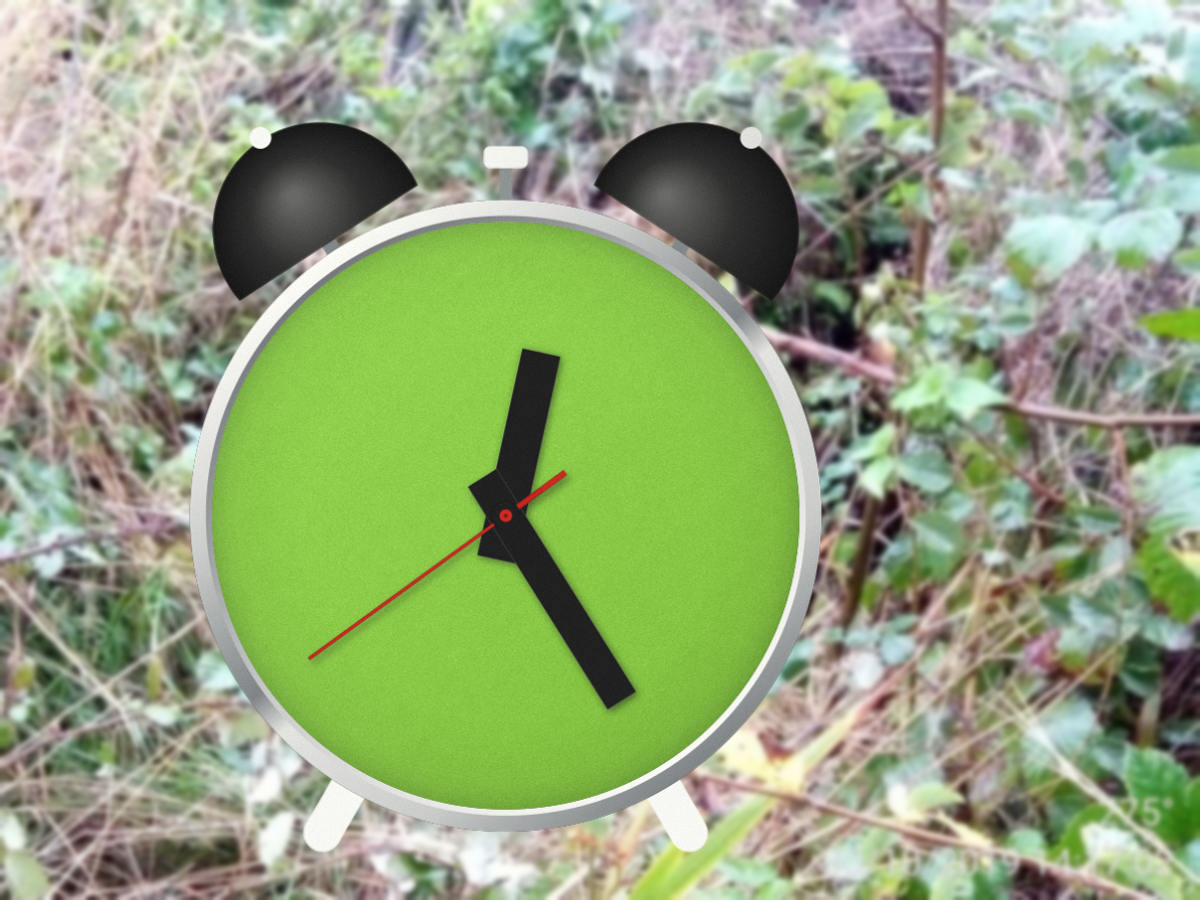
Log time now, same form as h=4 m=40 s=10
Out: h=12 m=24 s=39
